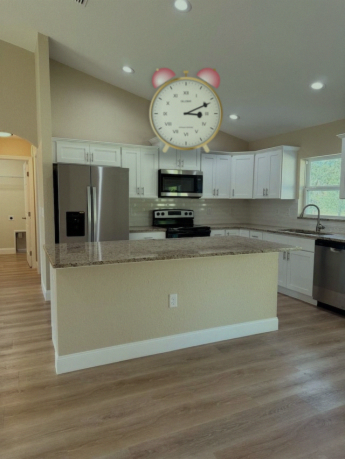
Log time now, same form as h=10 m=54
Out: h=3 m=11
